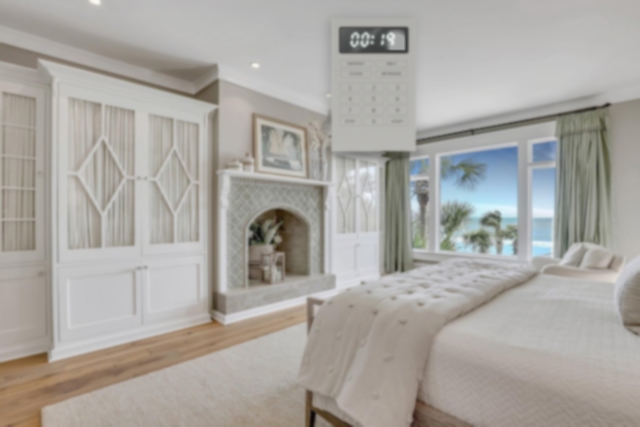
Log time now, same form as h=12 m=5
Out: h=0 m=19
